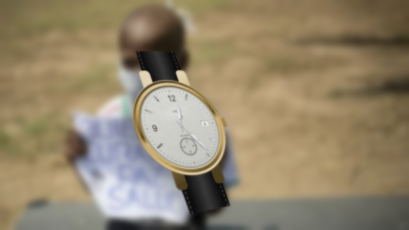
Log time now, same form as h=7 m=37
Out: h=12 m=24
